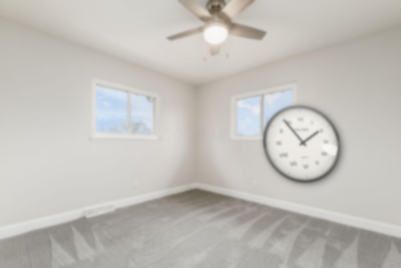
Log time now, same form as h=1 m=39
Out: h=1 m=54
